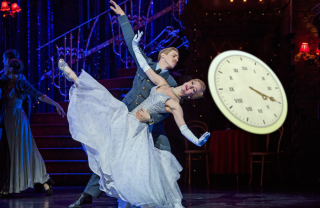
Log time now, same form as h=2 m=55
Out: h=4 m=20
